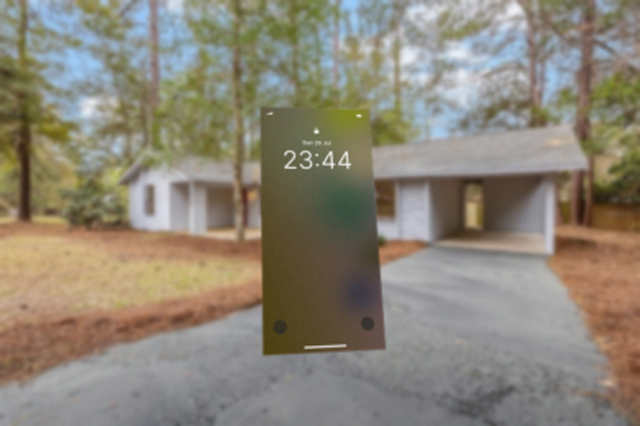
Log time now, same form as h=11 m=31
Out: h=23 m=44
